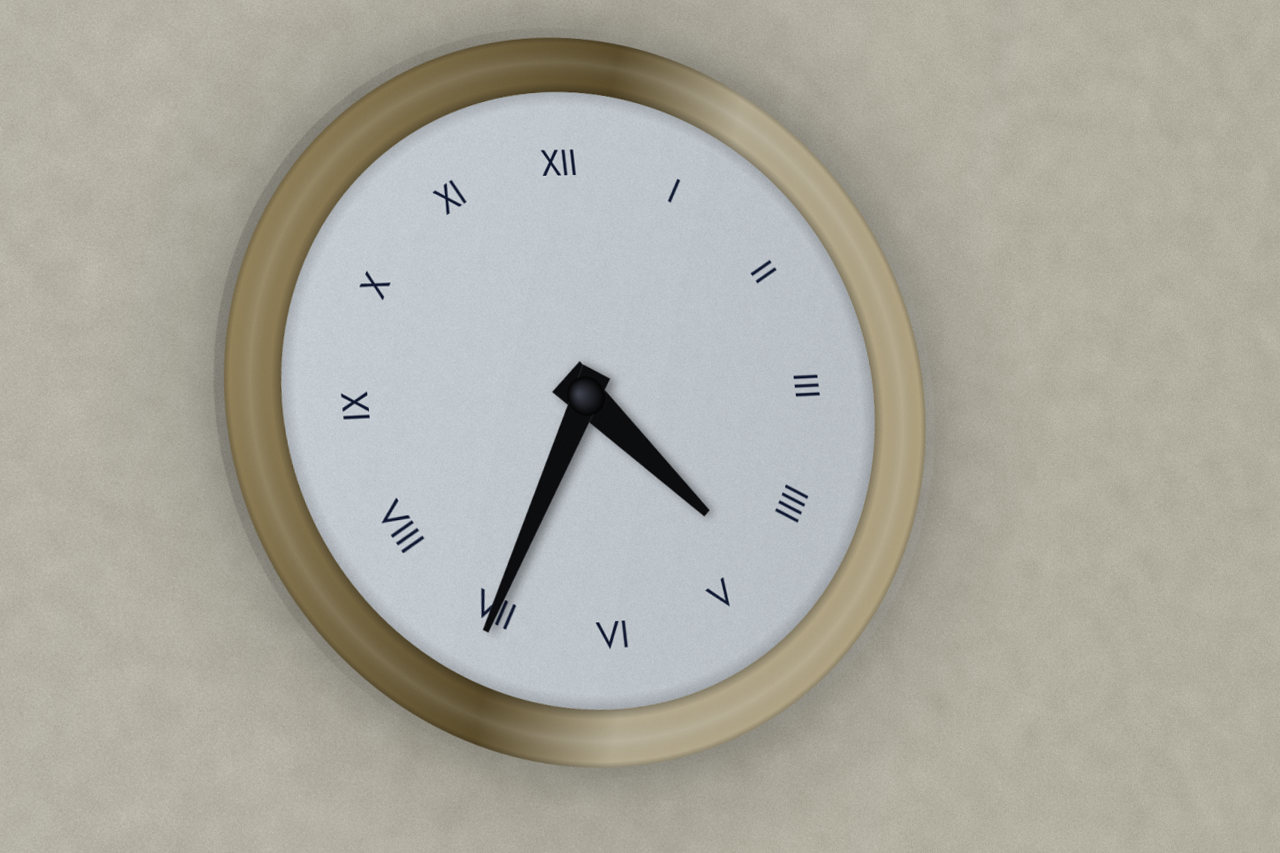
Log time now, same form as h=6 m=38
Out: h=4 m=35
